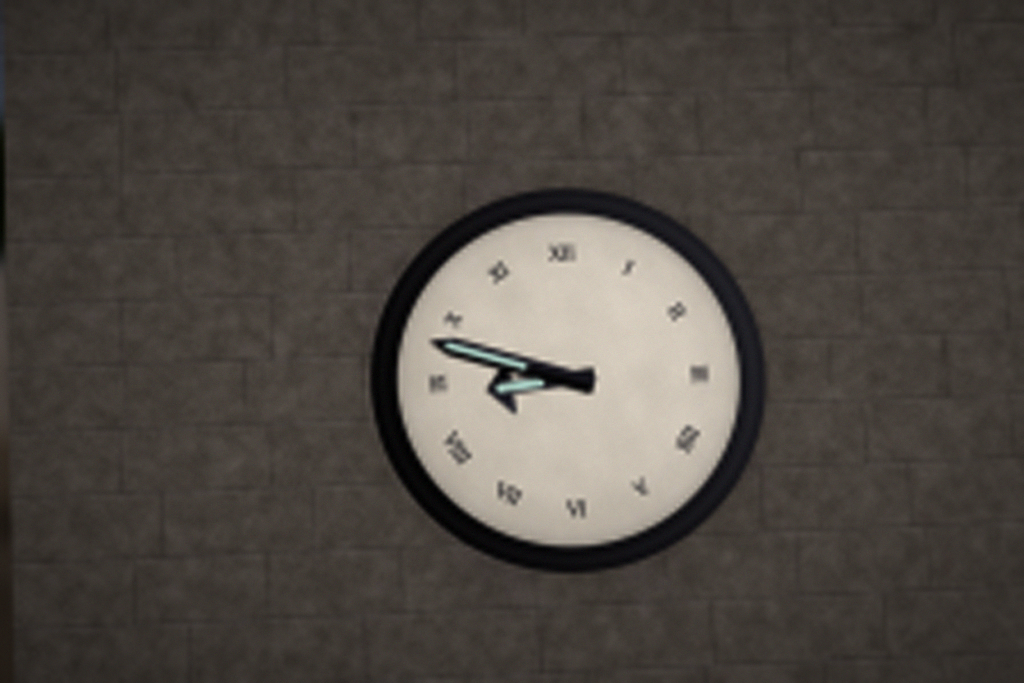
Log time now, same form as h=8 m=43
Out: h=8 m=48
